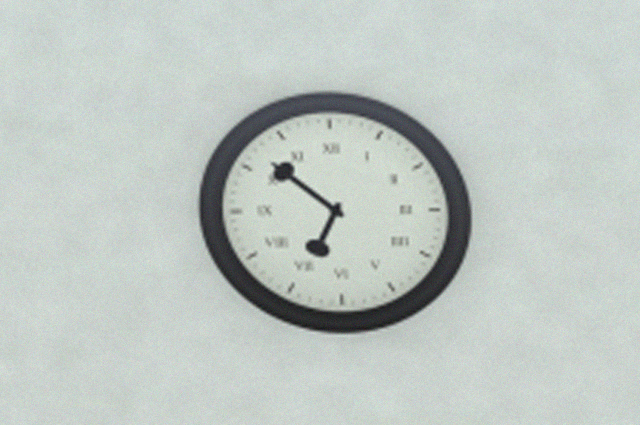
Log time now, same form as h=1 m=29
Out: h=6 m=52
